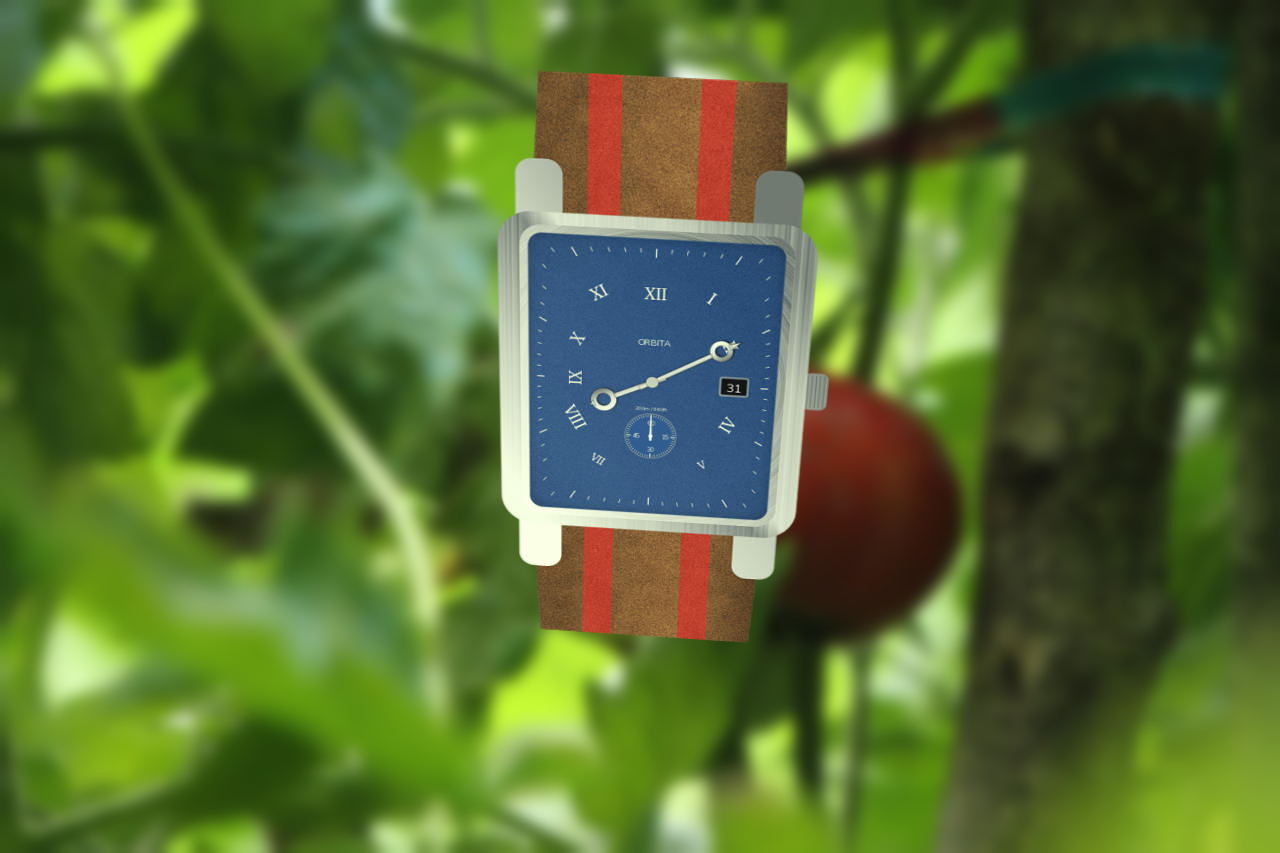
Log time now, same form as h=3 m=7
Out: h=8 m=10
